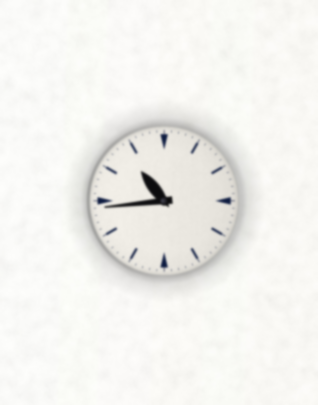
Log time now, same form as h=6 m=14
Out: h=10 m=44
